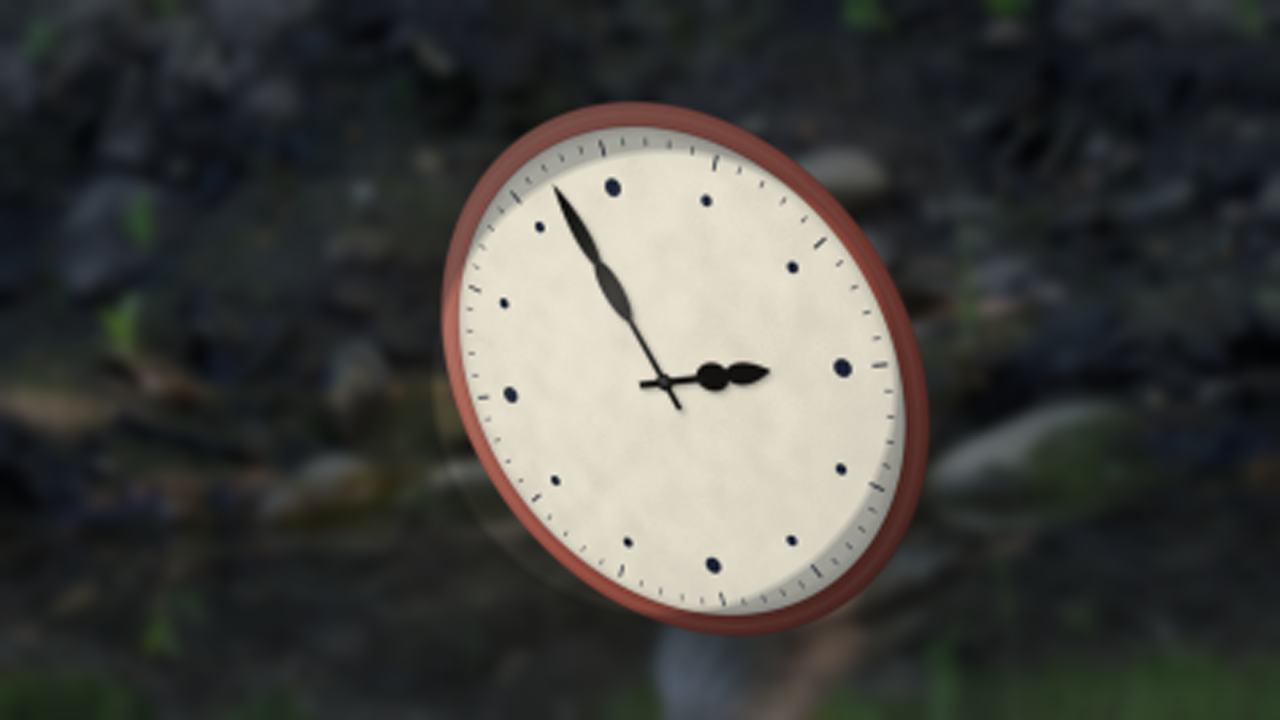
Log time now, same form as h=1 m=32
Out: h=2 m=57
